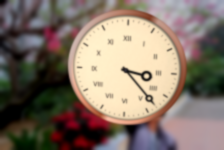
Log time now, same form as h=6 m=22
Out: h=3 m=23
